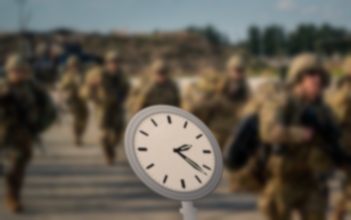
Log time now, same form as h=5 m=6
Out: h=2 m=22
